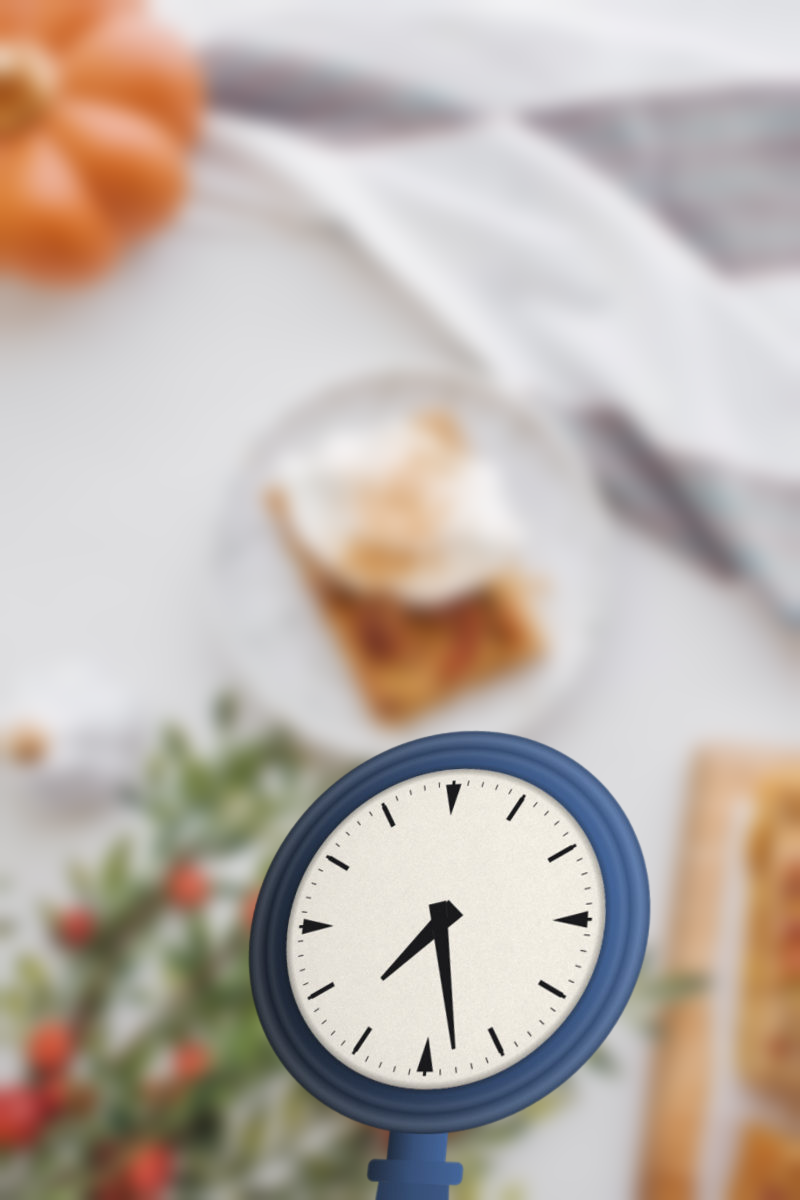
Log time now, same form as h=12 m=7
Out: h=7 m=28
